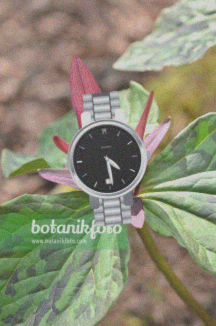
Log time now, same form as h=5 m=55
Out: h=4 m=29
